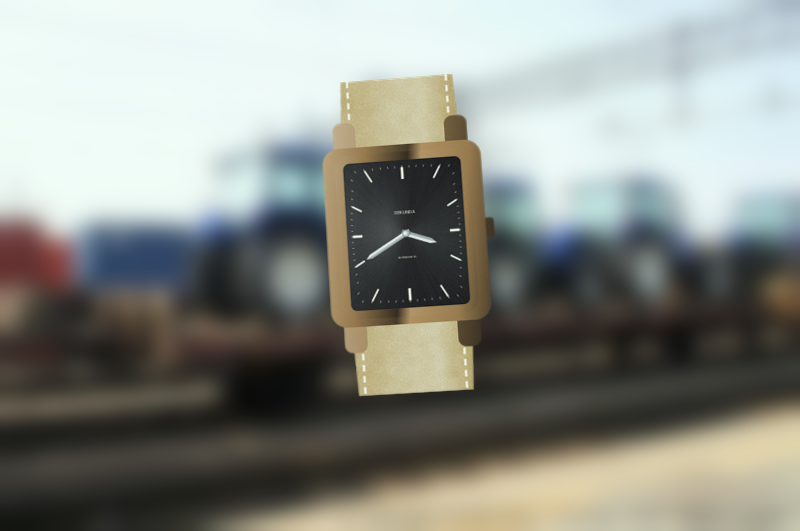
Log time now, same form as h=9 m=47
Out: h=3 m=40
